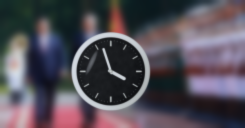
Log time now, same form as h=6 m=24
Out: h=3 m=57
